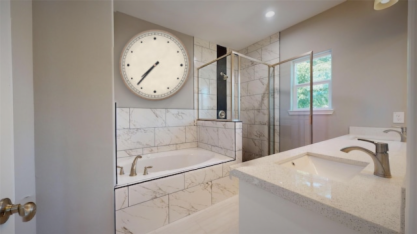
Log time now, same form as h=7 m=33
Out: h=7 m=37
